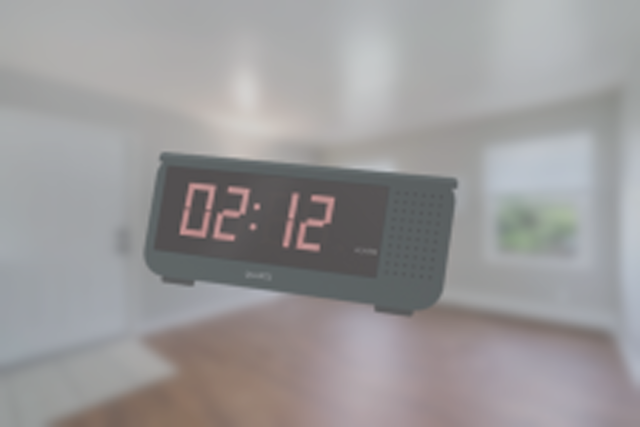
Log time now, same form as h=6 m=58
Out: h=2 m=12
